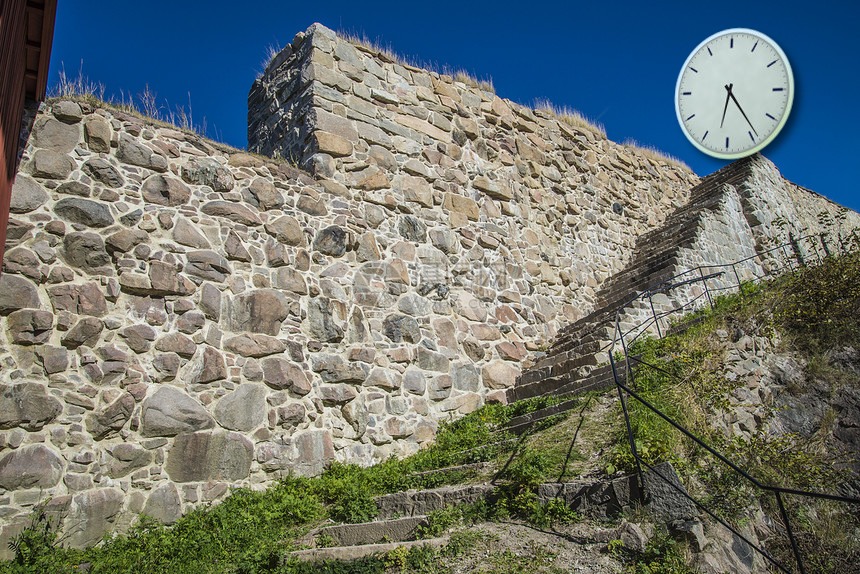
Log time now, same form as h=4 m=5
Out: h=6 m=24
